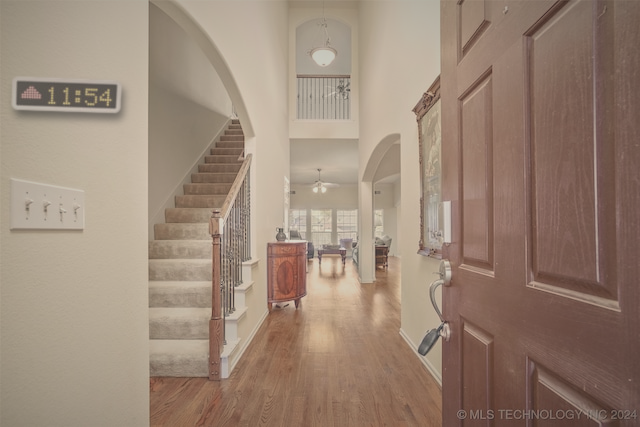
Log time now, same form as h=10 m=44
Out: h=11 m=54
